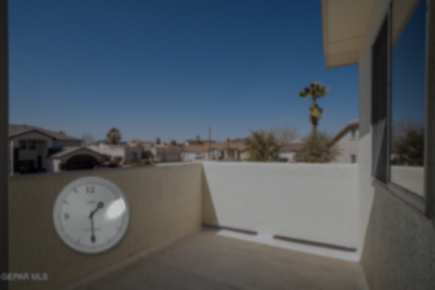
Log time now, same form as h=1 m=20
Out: h=1 m=30
